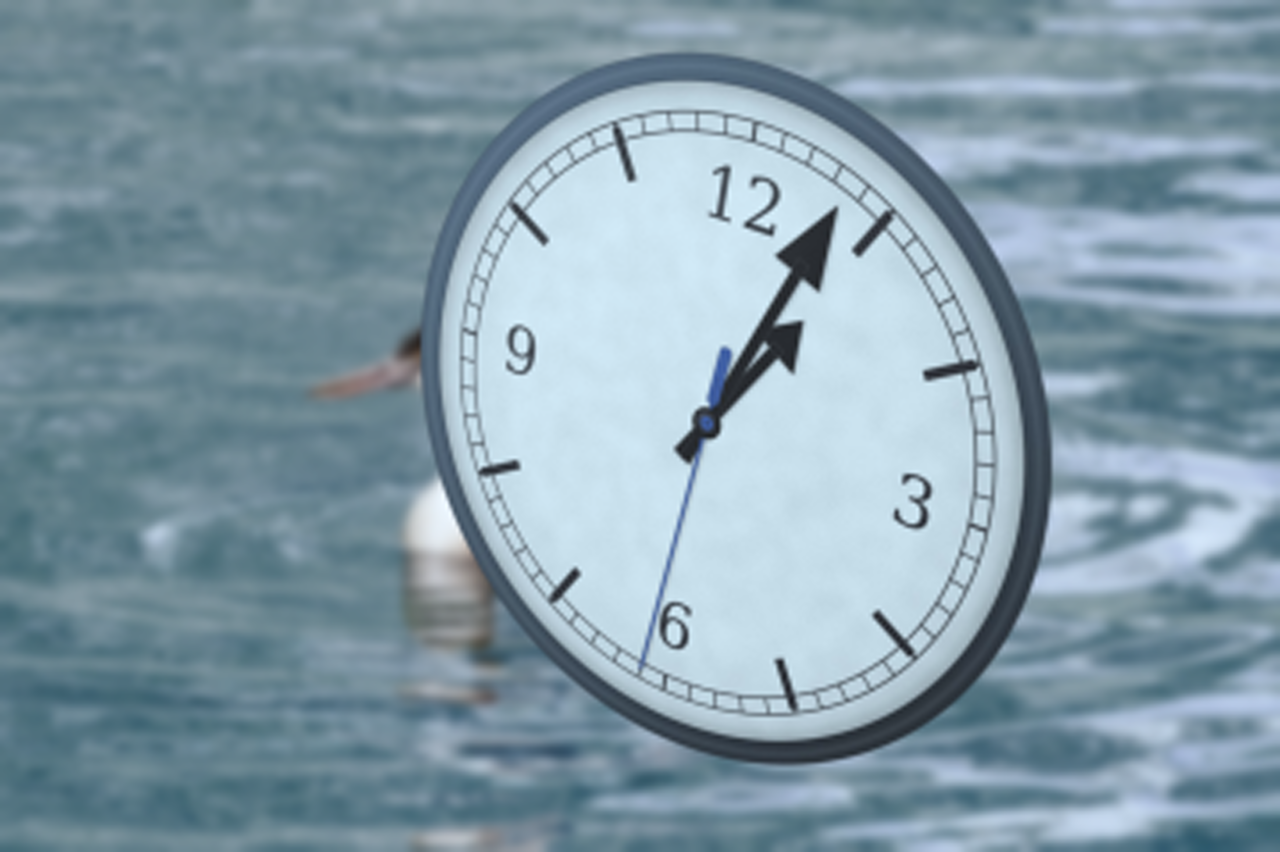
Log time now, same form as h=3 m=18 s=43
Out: h=1 m=3 s=31
